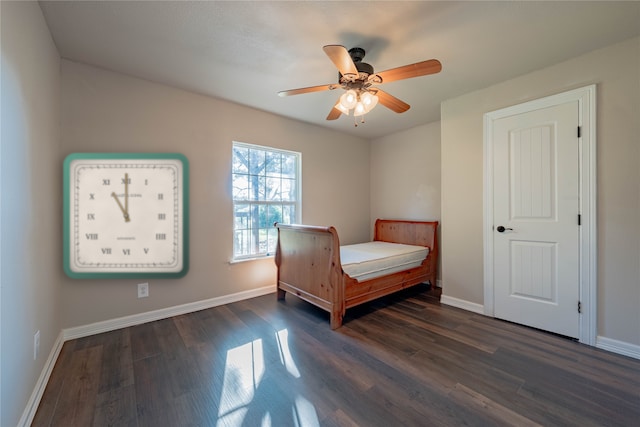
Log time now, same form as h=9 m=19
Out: h=11 m=0
